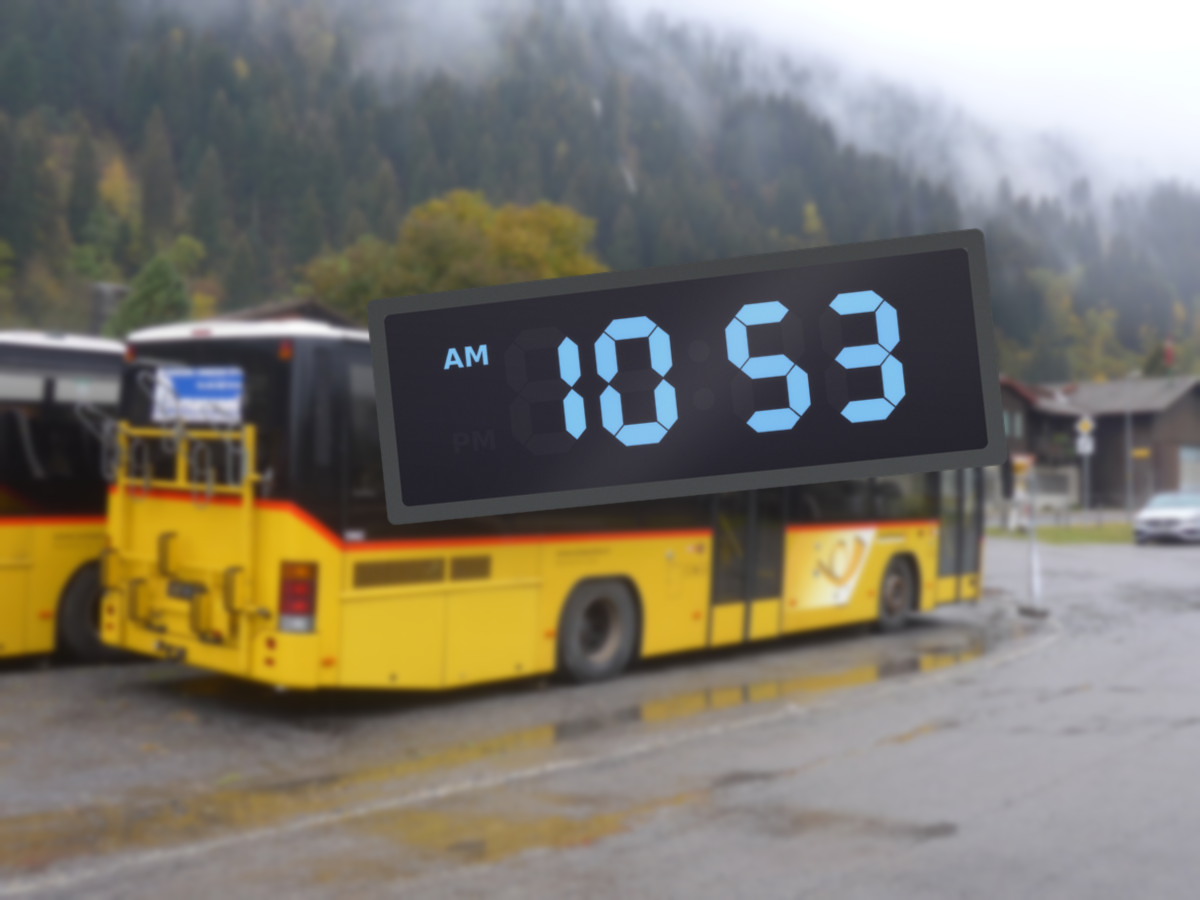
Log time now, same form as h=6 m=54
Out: h=10 m=53
